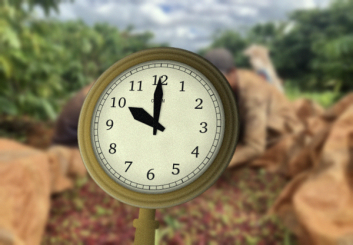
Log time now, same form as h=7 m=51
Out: h=10 m=0
